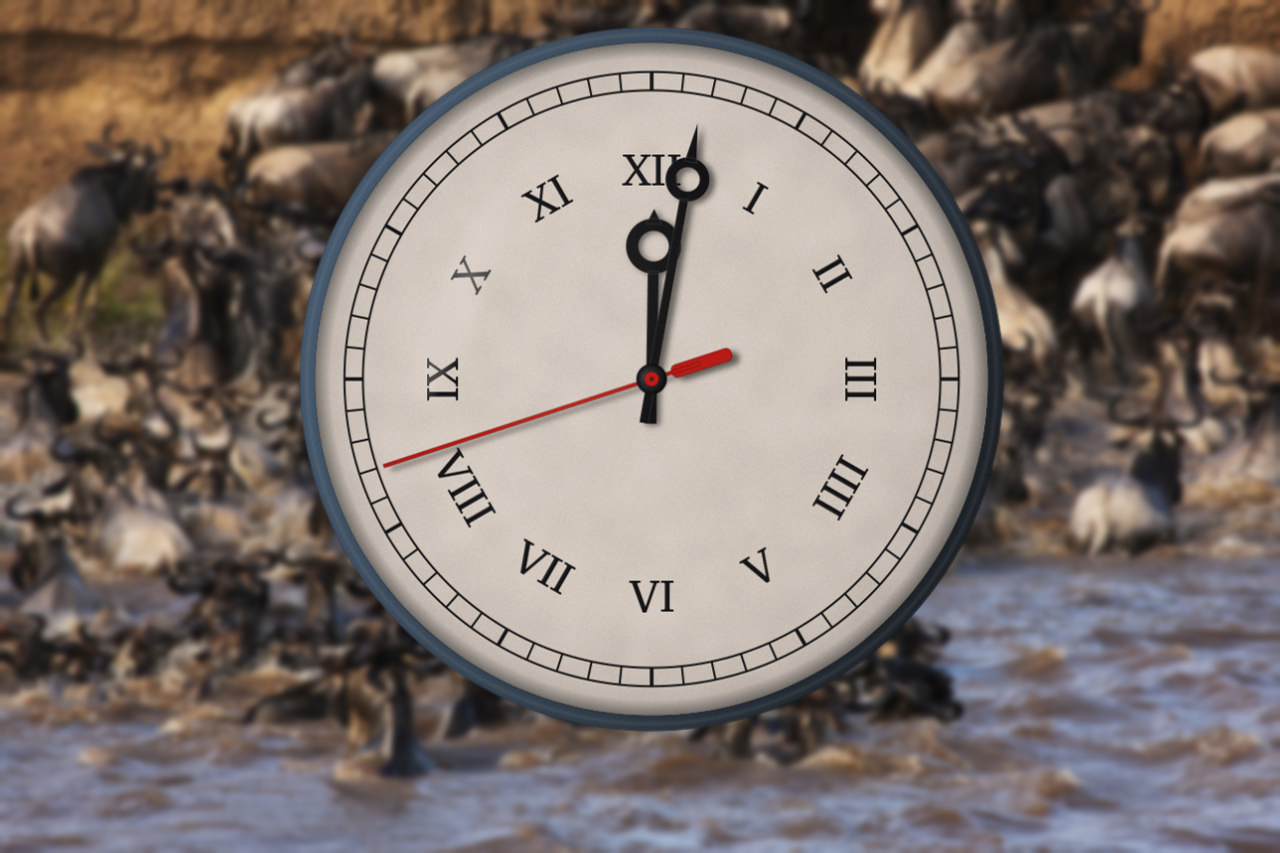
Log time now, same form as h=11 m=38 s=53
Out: h=12 m=1 s=42
